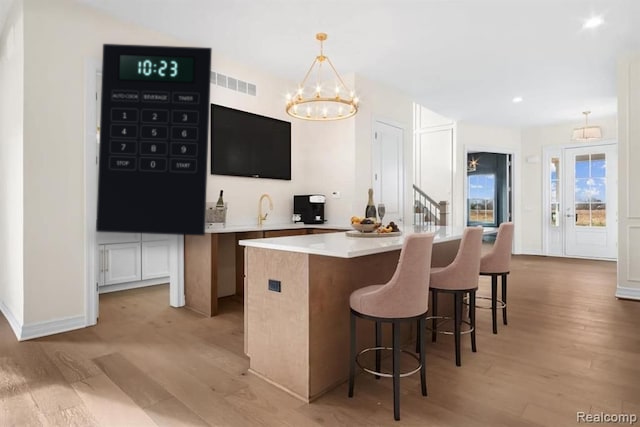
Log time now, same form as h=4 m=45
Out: h=10 m=23
